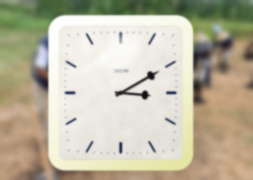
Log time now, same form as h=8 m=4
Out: h=3 m=10
